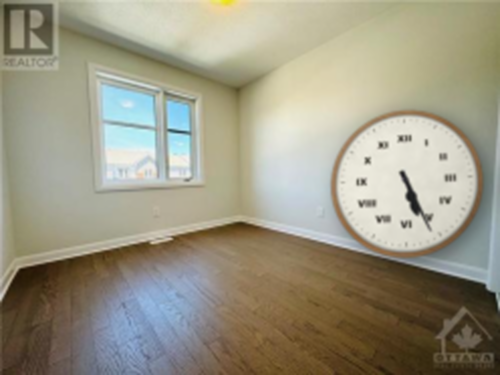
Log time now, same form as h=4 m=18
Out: h=5 m=26
